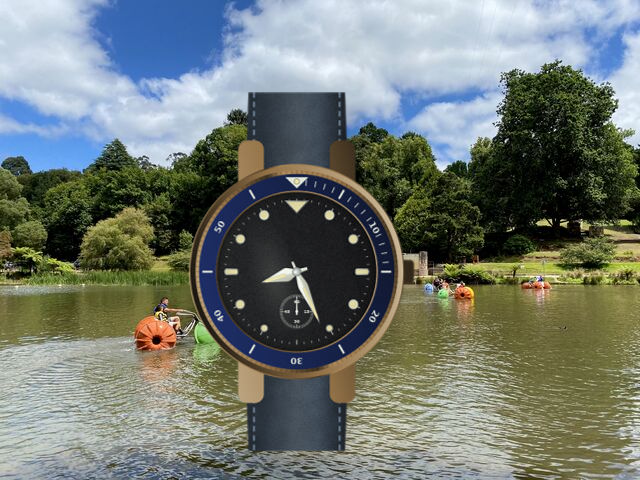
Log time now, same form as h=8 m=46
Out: h=8 m=26
